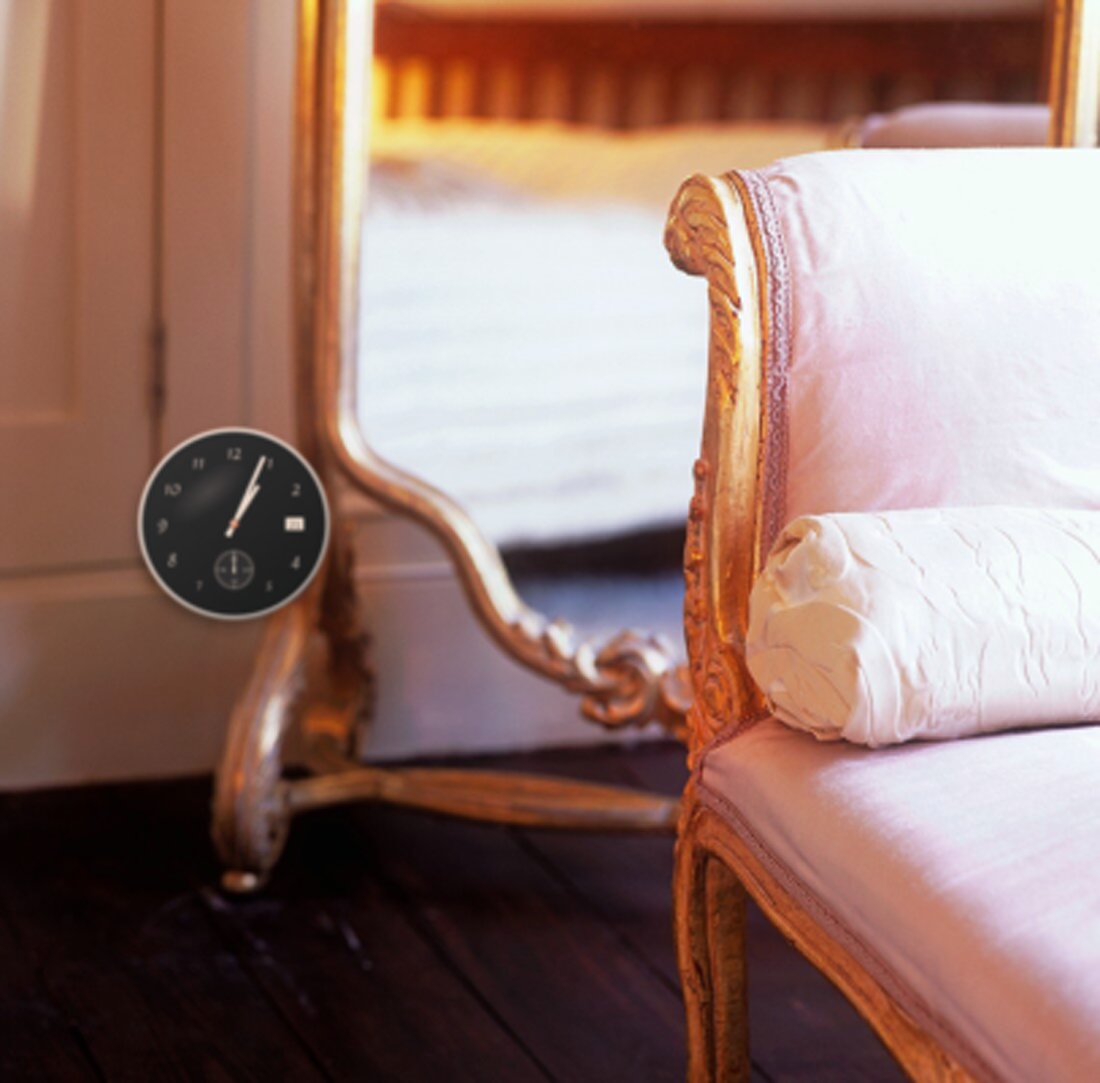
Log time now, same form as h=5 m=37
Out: h=1 m=4
